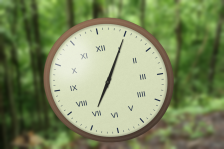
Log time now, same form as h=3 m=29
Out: h=7 m=5
